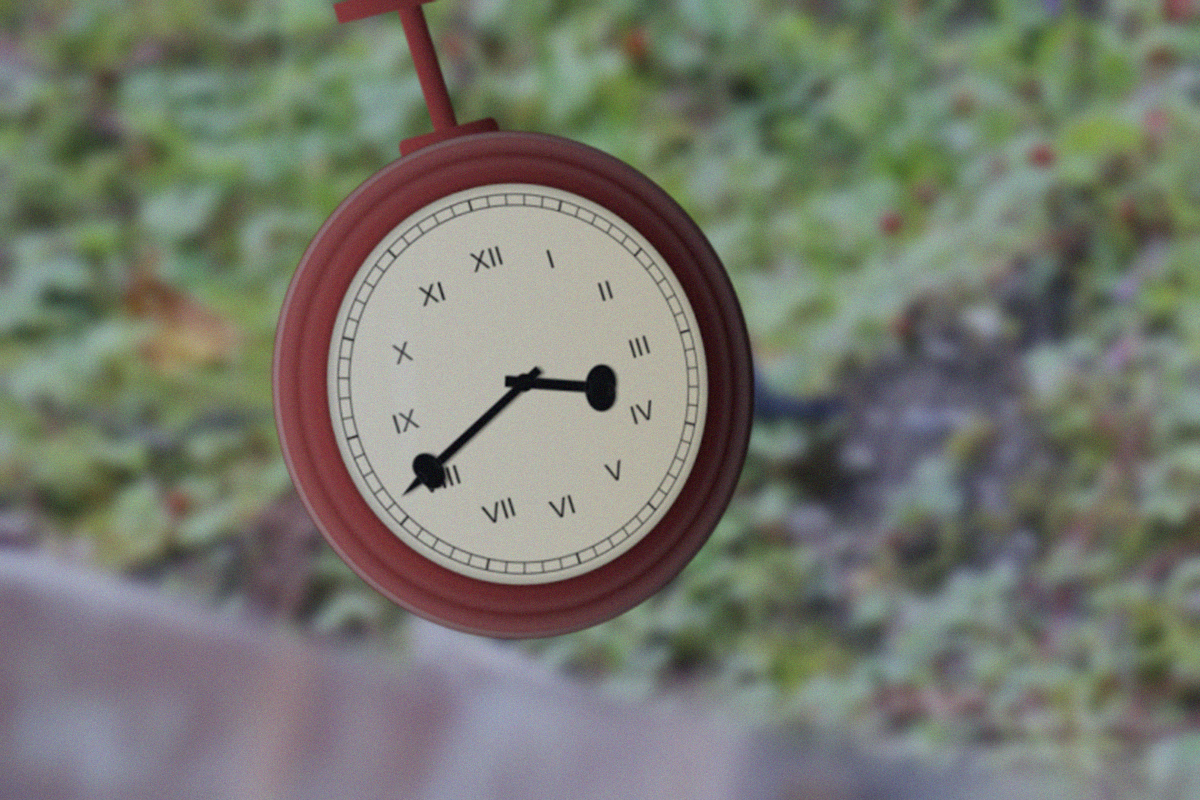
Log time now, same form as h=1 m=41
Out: h=3 m=41
